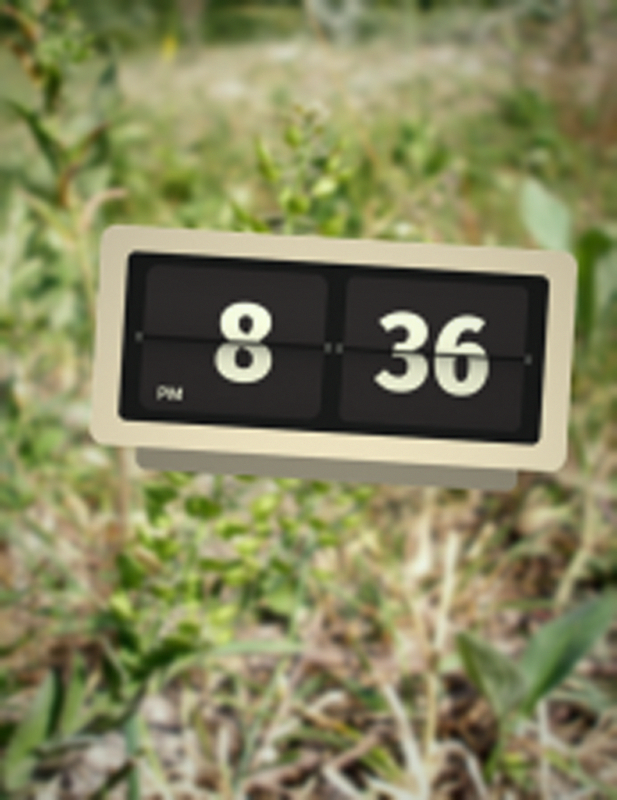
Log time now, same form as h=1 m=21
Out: h=8 m=36
